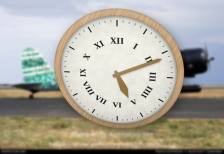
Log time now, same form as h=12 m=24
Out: h=5 m=11
